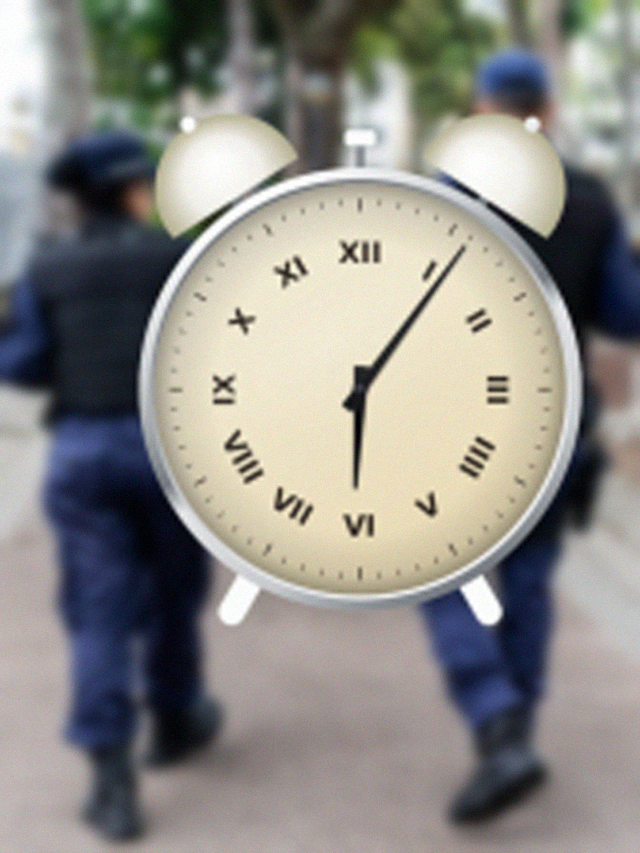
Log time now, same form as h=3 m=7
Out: h=6 m=6
